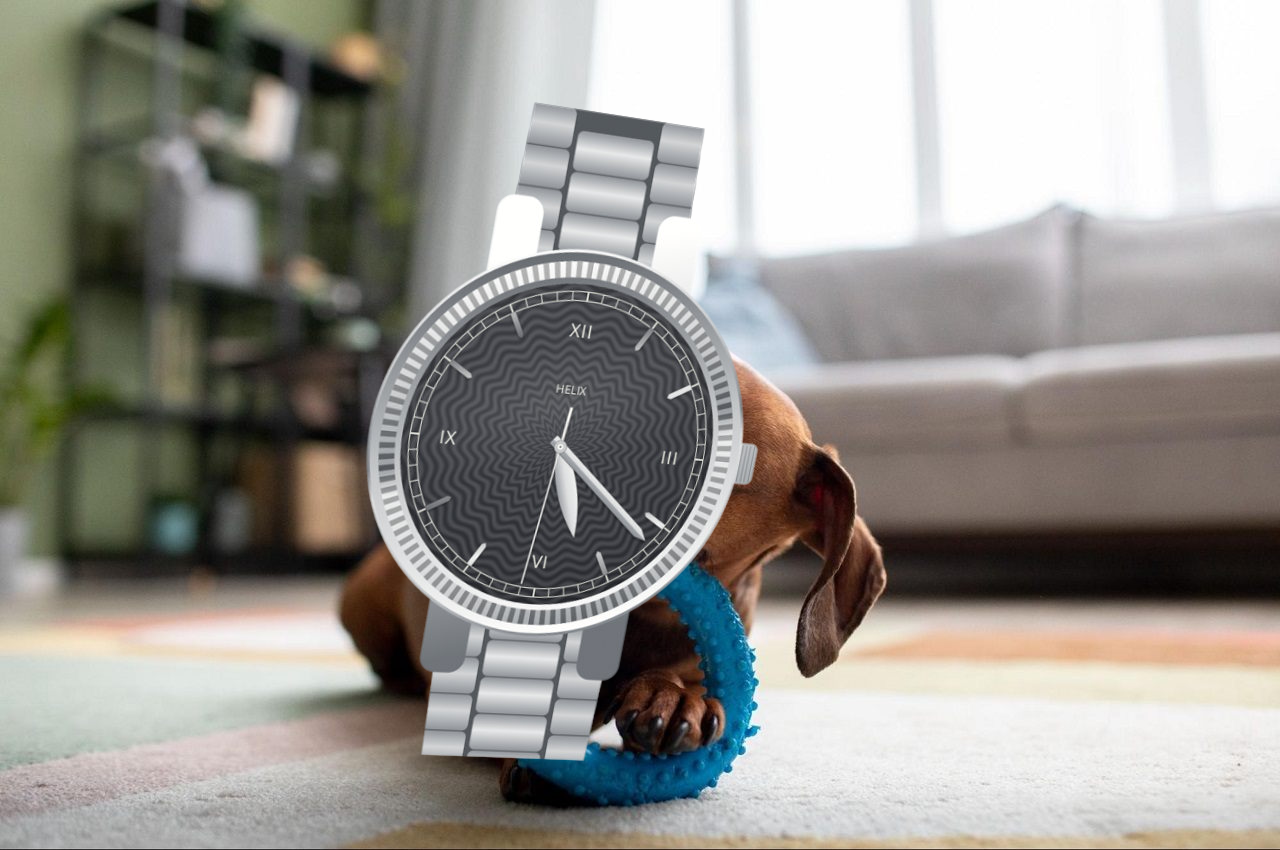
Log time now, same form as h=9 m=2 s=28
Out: h=5 m=21 s=31
